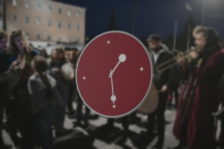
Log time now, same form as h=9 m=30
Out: h=1 m=30
